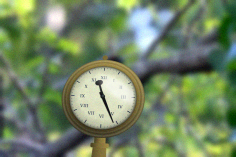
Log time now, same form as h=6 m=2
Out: h=11 m=26
